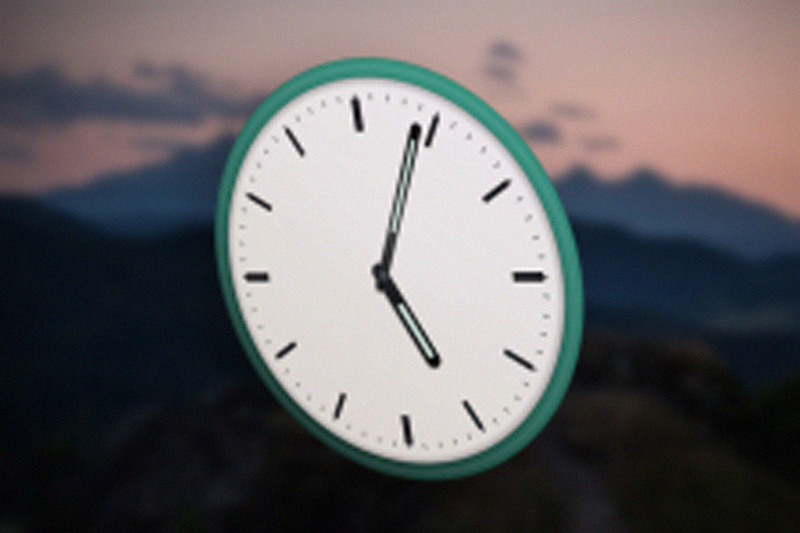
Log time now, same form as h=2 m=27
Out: h=5 m=4
